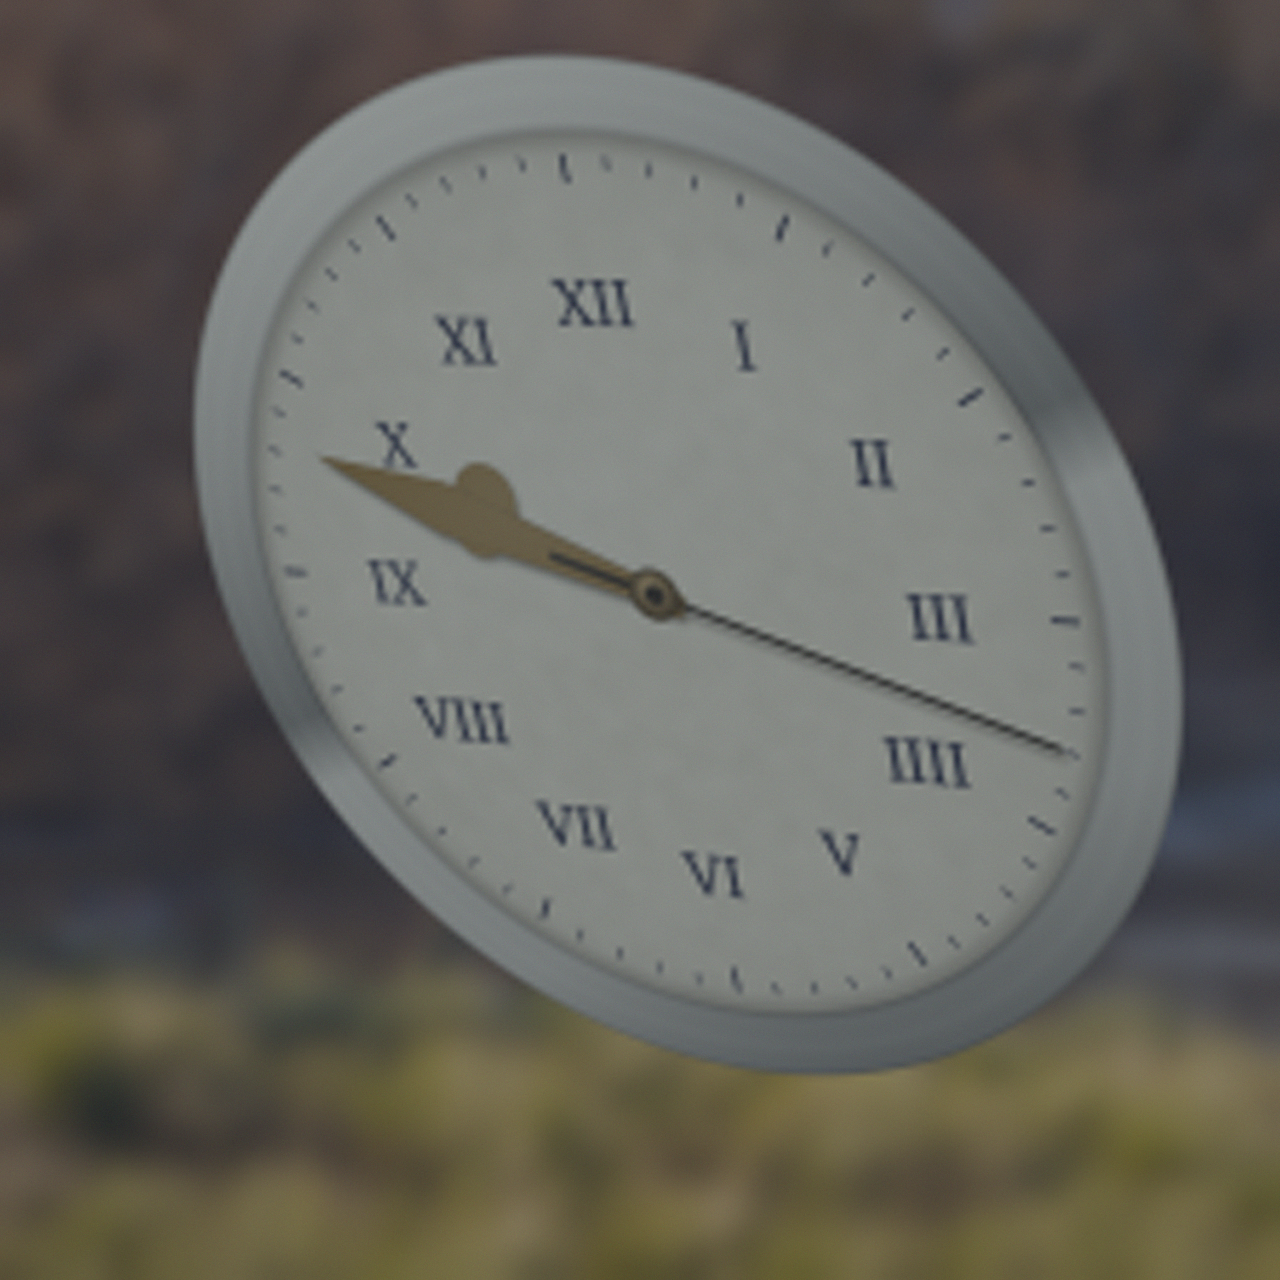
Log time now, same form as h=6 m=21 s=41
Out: h=9 m=48 s=18
